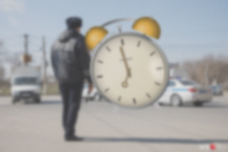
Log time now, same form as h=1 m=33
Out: h=6 m=59
